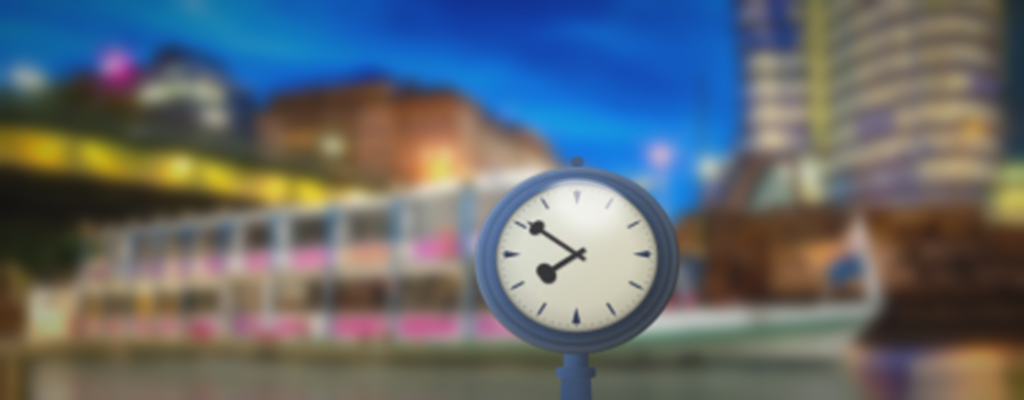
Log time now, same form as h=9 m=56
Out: h=7 m=51
